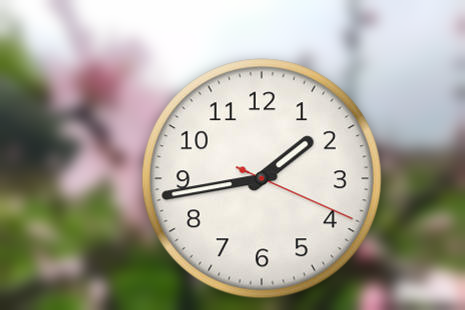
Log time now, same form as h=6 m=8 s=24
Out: h=1 m=43 s=19
